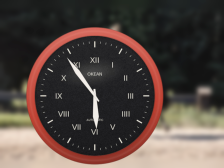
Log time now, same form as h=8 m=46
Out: h=5 m=54
